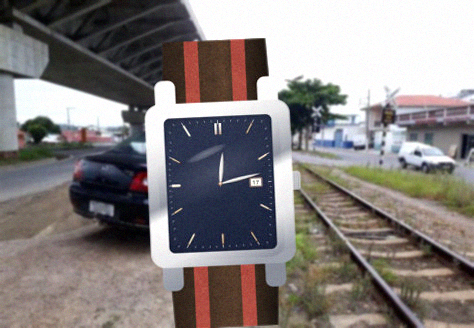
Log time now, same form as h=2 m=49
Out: h=12 m=13
